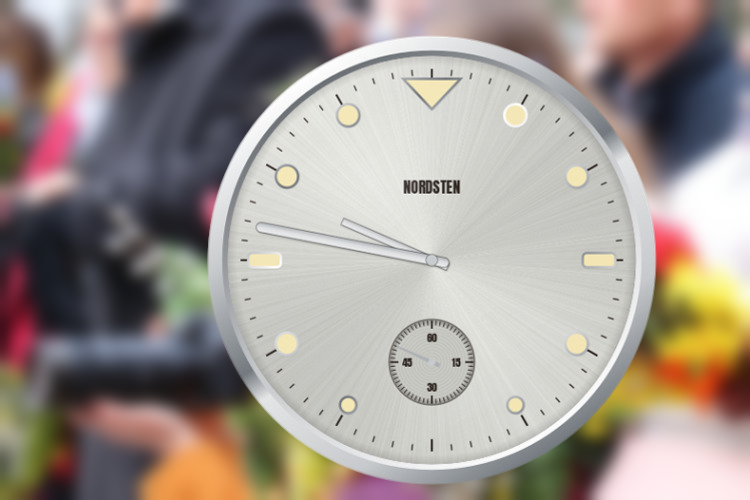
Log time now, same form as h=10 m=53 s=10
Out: h=9 m=46 s=49
